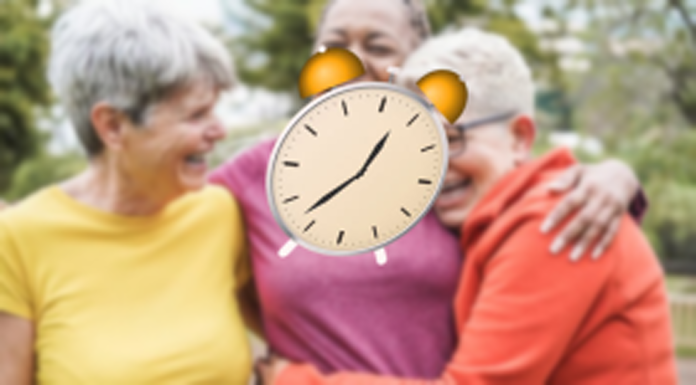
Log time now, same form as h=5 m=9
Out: h=12 m=37
